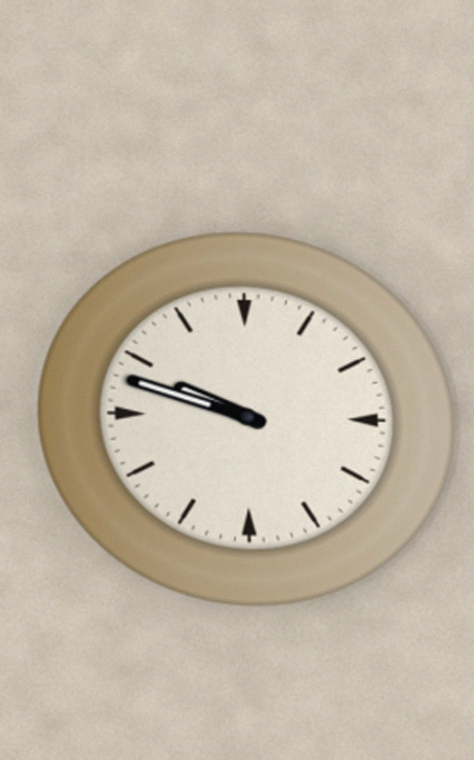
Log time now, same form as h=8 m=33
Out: h=9 m=48
